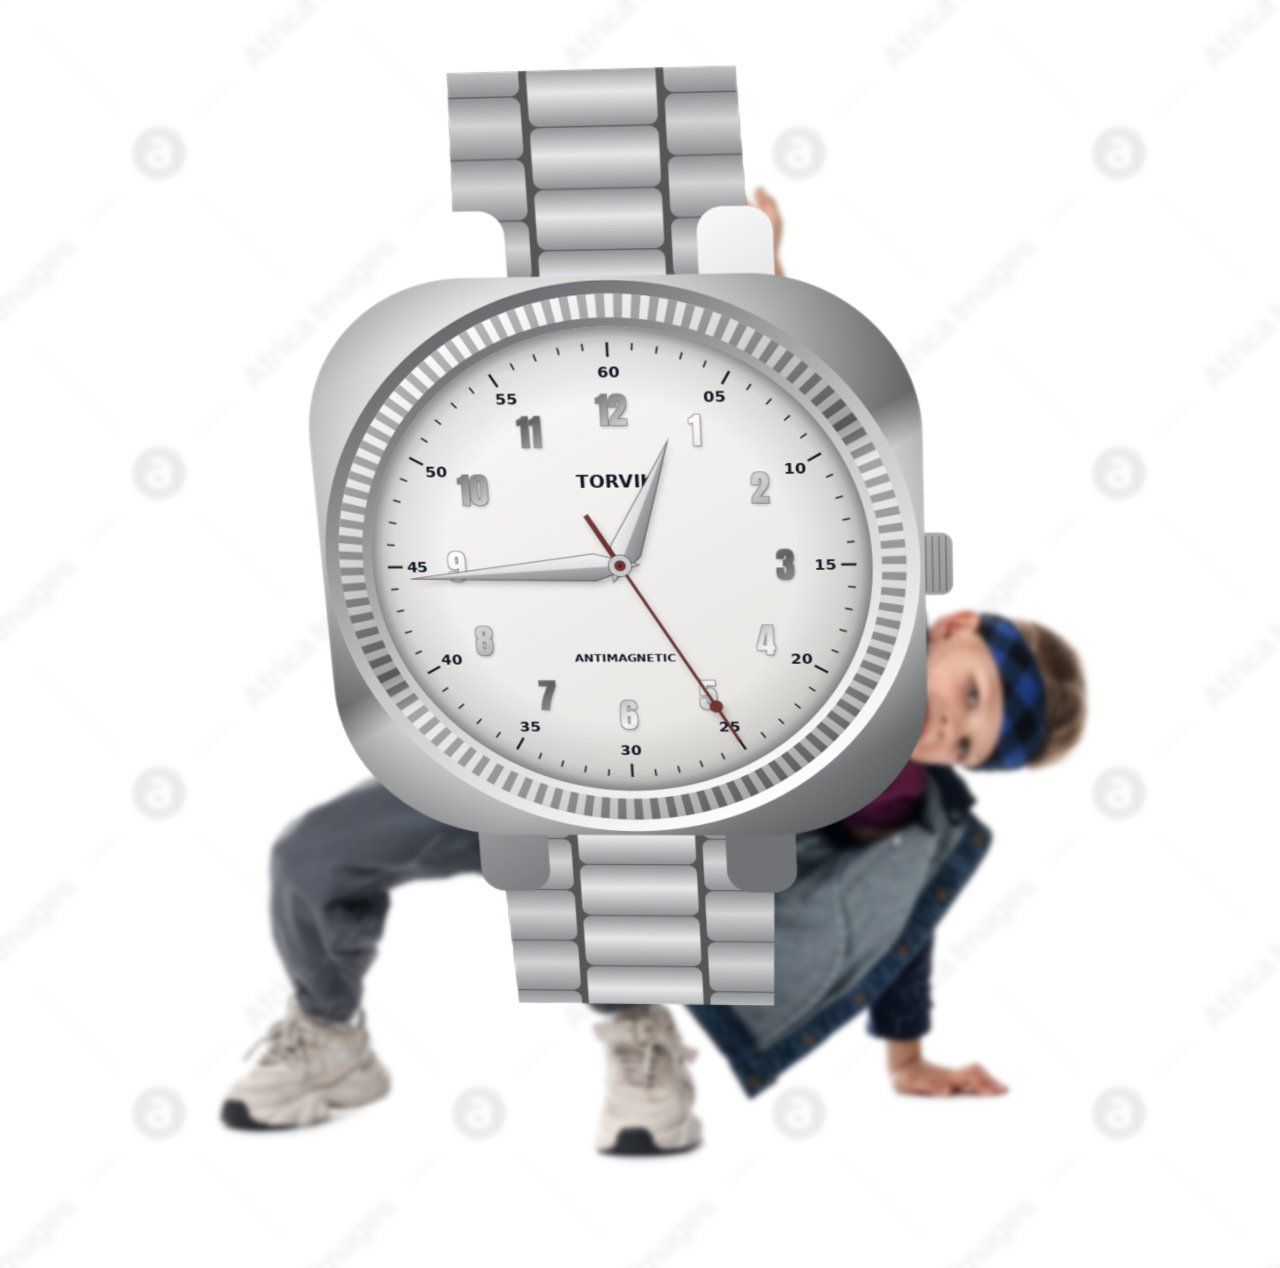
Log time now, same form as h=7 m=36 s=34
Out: h=12 m=44 s=25
